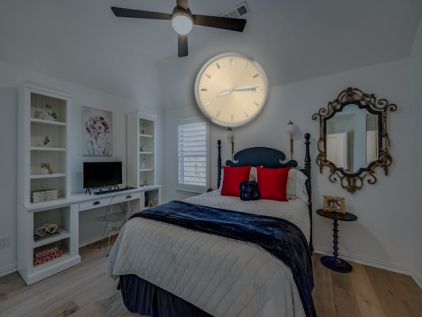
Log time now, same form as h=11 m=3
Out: h=8 m=14
